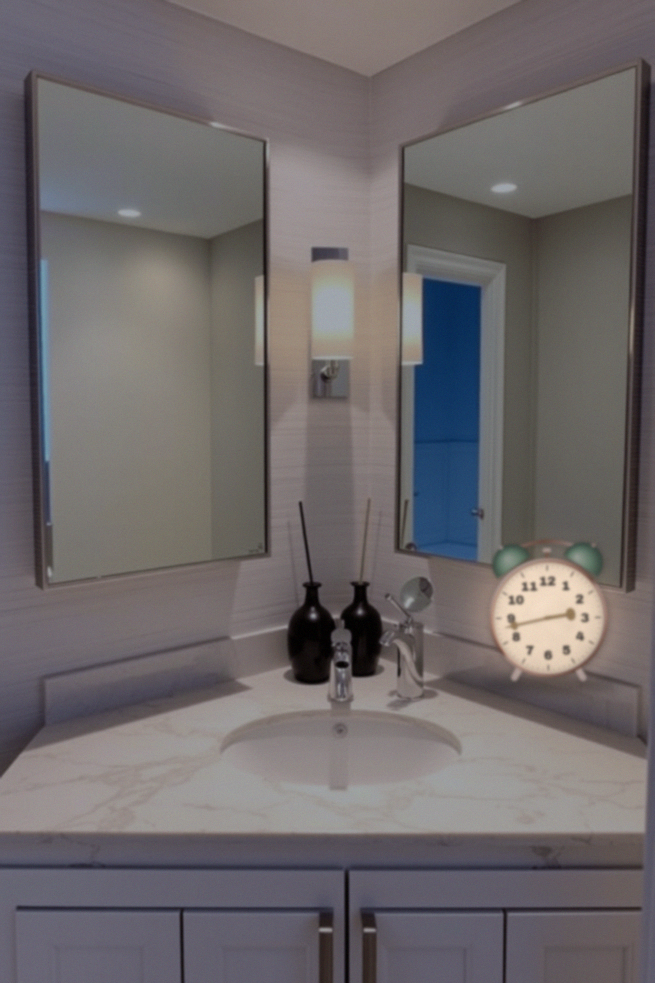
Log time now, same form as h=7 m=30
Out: h=2 m=43
